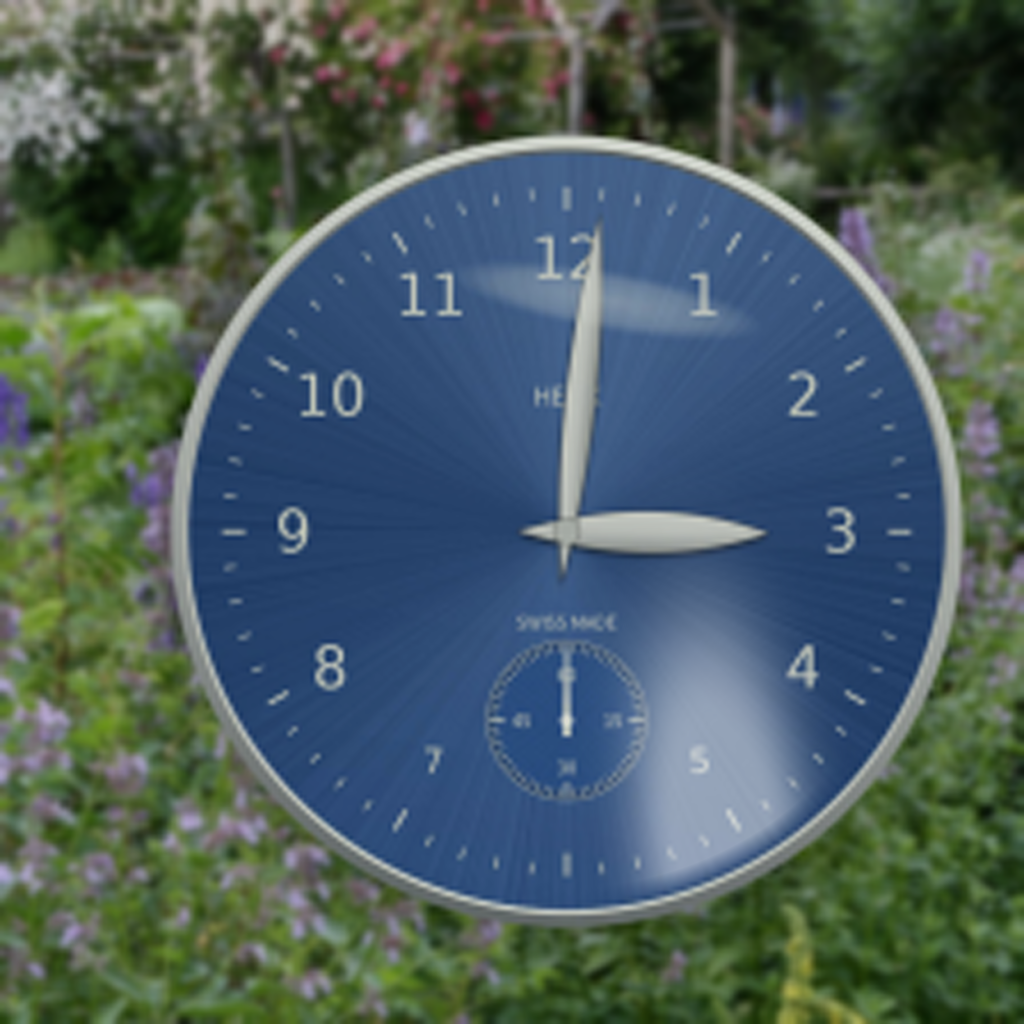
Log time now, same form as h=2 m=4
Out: h=3 m=1
